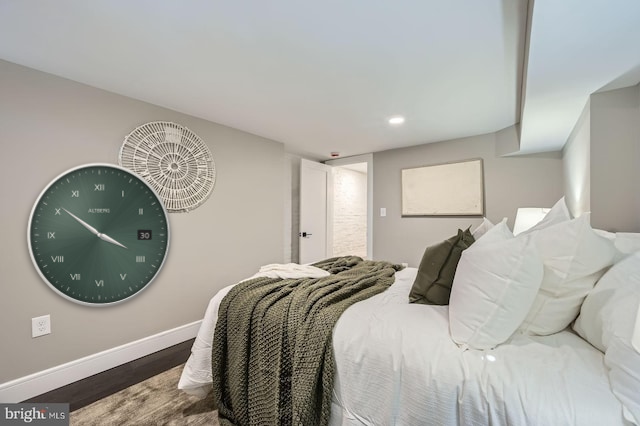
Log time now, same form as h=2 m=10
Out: h=3 m=51
